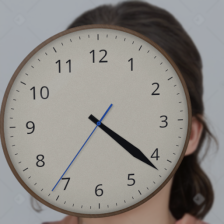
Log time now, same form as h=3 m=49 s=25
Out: h=4 m=21 s=36
